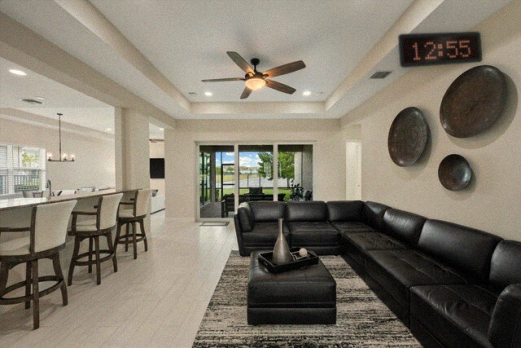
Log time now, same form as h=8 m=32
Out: h=12 m=55
